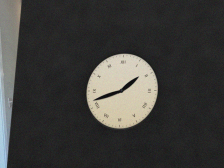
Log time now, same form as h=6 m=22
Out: h=1 m=42
